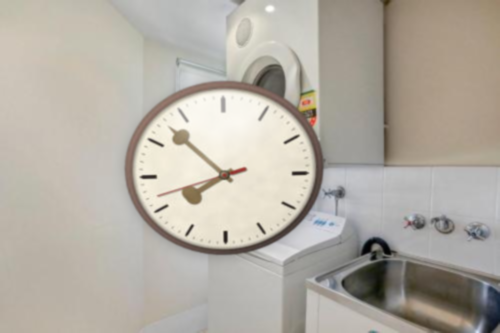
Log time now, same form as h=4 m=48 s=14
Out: h=7 m=52 s=42
